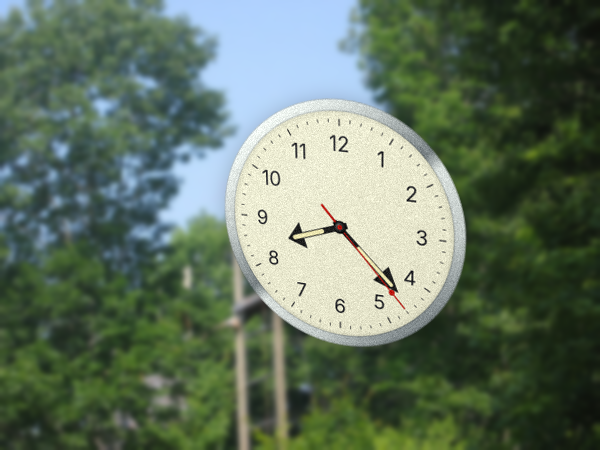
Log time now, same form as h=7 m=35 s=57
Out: h=8 m=22 s=23
